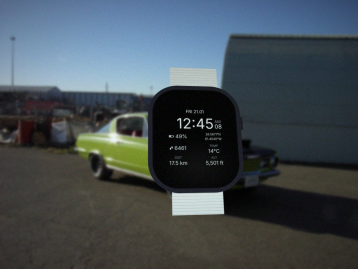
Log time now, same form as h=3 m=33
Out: h=12 m=45
